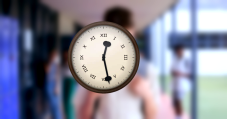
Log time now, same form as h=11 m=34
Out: h=12 m=28
